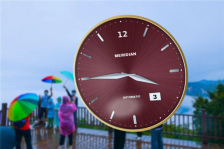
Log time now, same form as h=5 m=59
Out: h=3 m=45
